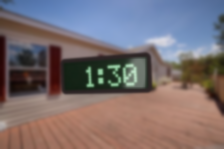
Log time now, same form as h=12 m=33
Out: h=1 m=30
